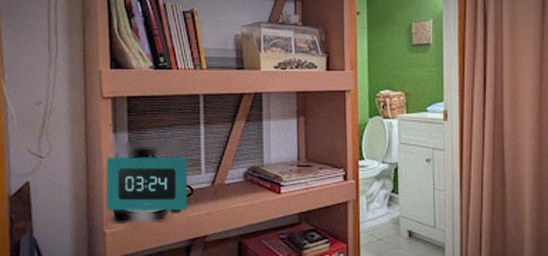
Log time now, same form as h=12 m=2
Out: h=3 m=24
